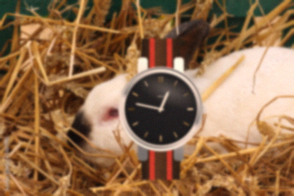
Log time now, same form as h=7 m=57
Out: h=12 m=47
